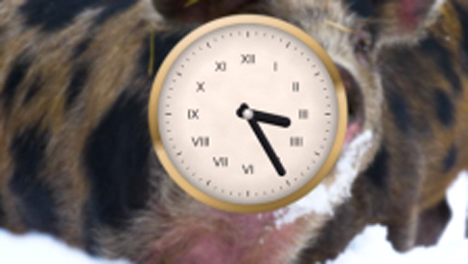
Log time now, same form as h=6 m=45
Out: h=3 m=25
